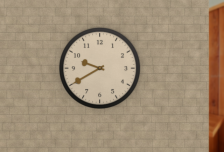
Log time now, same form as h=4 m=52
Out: h=9 m=40
